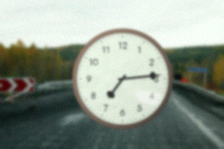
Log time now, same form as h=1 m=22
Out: h=7 m=14
